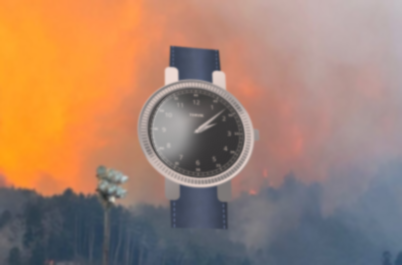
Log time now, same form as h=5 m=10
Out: h=2 m=8
